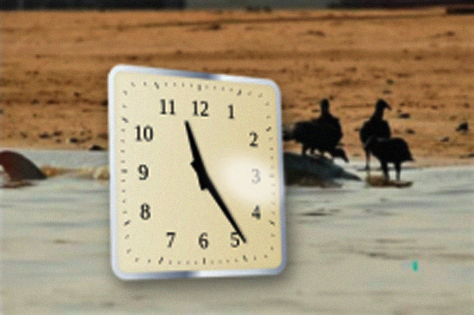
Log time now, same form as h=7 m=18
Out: h=11 m=24
